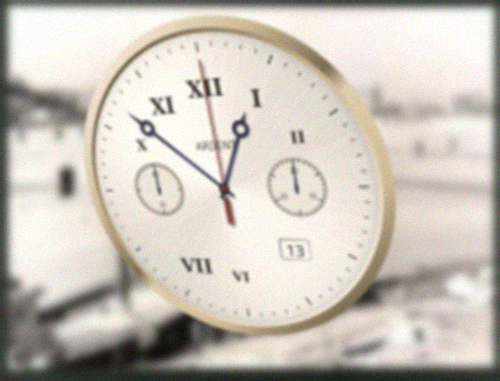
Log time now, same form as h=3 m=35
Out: h=12 m=52
